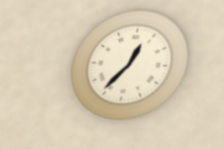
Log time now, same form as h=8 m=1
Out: h=12 m=36
